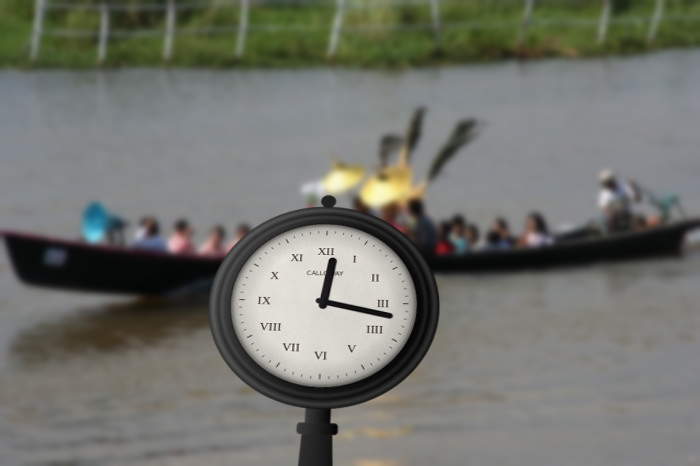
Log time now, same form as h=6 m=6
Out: h=12 m=17
